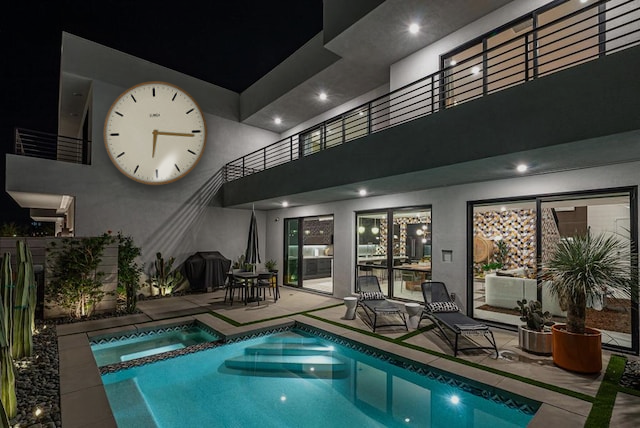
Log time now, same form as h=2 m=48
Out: h=6 m=16
